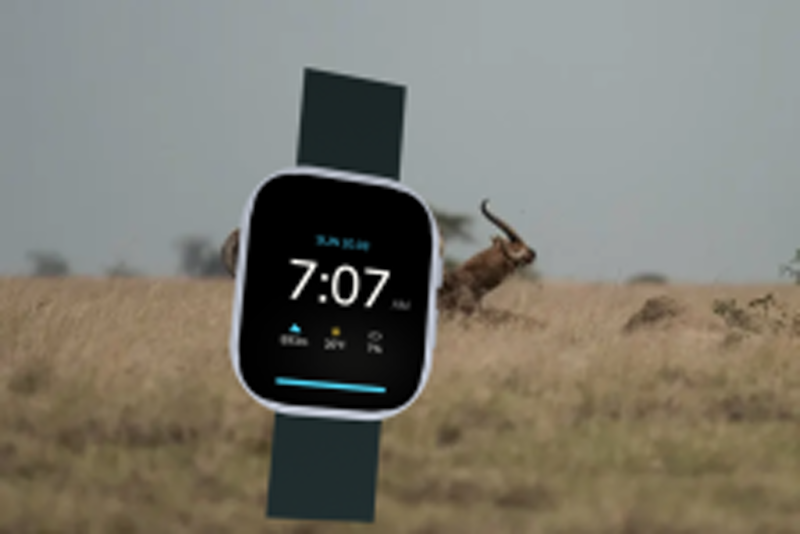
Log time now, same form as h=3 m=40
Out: h=7 m=7
